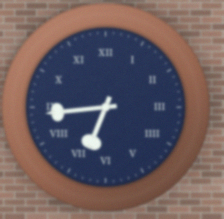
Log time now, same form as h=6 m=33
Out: h=6 m=44
